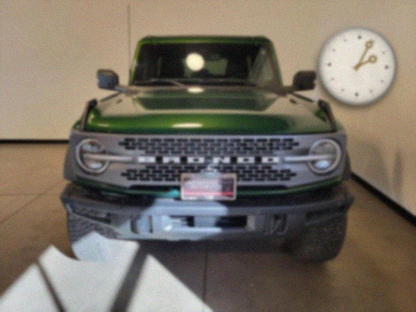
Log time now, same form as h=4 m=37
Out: h=2 m=4
